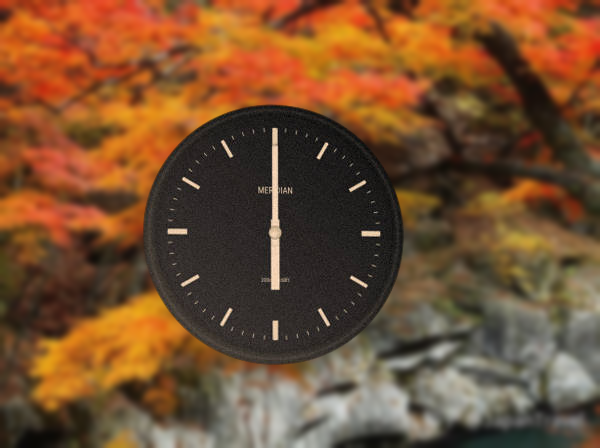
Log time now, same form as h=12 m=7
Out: h=6 m=0
